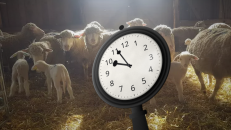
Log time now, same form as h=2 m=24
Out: h=9 m=56
